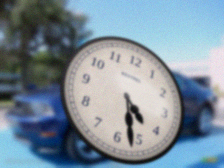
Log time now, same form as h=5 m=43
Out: h=4 m=27
